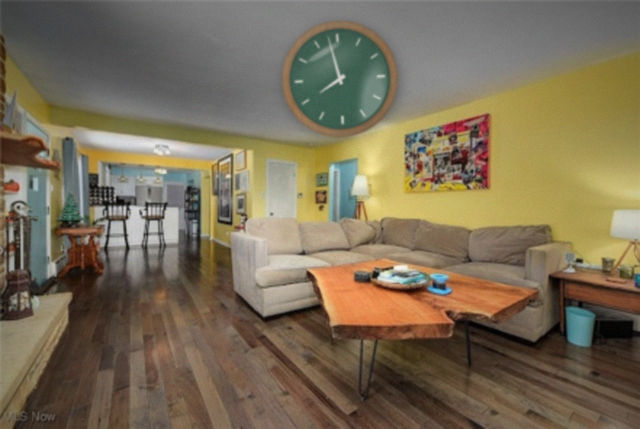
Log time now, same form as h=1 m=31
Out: h=7 m=58
